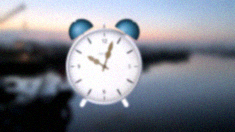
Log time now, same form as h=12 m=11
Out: h=10 m=3
